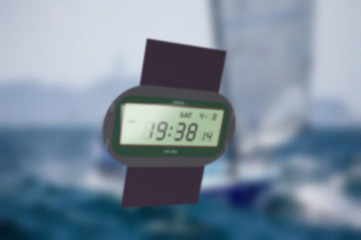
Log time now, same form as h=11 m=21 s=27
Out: h=19 m=38 s=14
